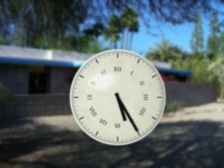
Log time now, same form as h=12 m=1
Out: h=5 m=25
